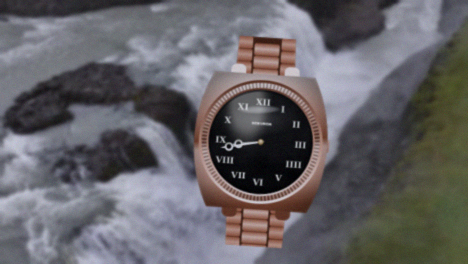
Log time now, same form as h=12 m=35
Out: h=8 m=43
